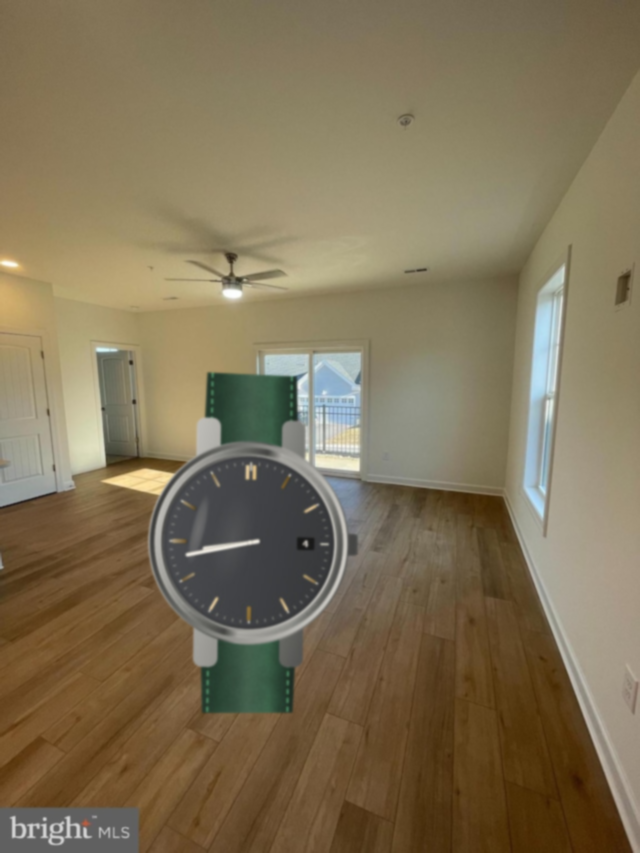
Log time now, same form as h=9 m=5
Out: h=8 m=43
